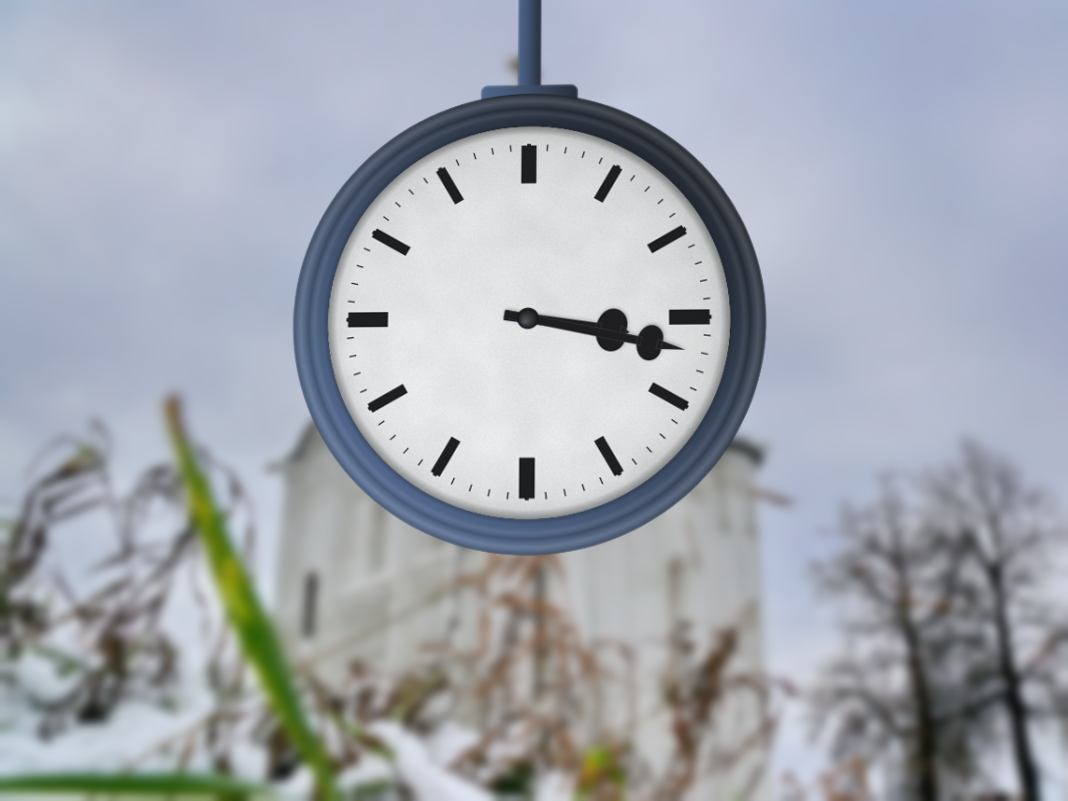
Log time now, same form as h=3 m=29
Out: h=3 m=17
